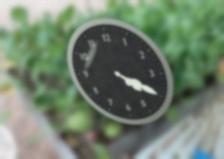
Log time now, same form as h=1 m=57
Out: h=4 m=20
